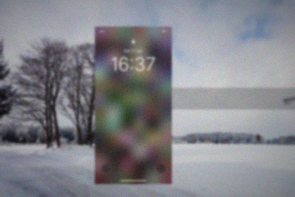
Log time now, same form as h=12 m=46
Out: h=16 m=37
